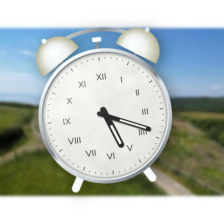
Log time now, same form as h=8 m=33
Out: h=5 m=19
